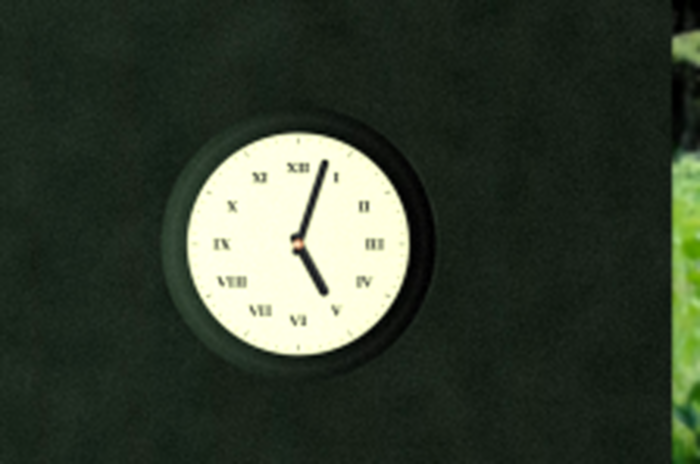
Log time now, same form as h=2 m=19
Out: h=5 m=3
